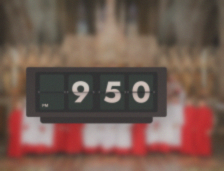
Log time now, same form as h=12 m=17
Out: h=9 m=50
